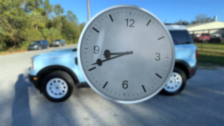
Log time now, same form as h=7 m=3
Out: h=8 m=41
